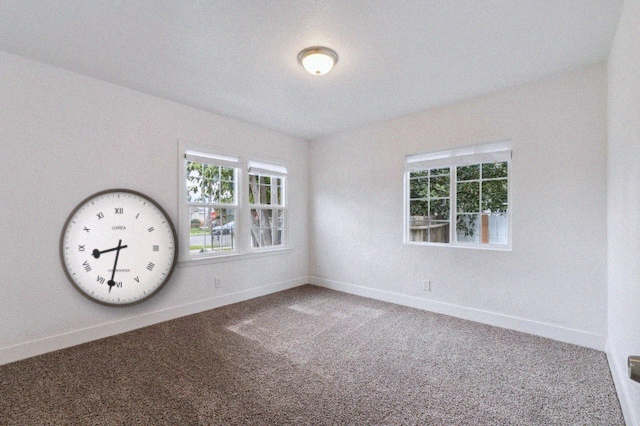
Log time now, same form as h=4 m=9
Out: h=8 m=32
